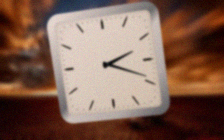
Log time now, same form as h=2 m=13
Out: h=2 m=19
